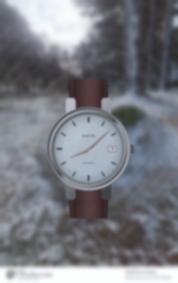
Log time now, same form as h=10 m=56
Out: h=8 m=8
